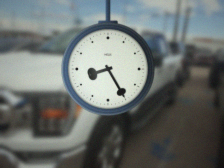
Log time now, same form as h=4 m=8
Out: h=8 m=25
